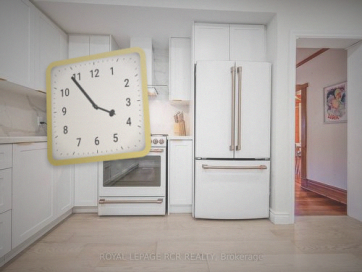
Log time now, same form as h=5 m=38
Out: h=3 m=54
